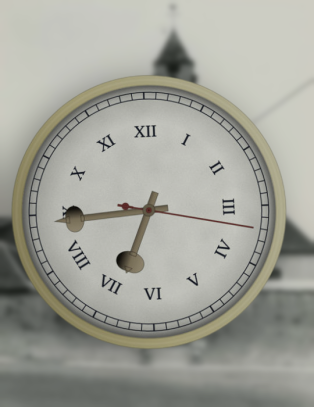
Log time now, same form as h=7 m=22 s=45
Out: h=6 m=44 s=17
